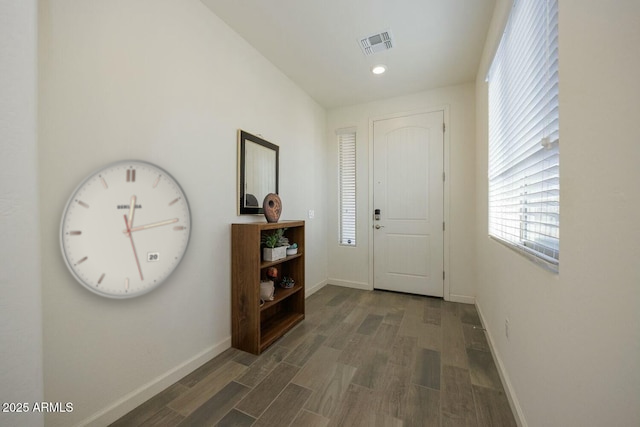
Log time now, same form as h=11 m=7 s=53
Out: h=12 m=13 s=27
